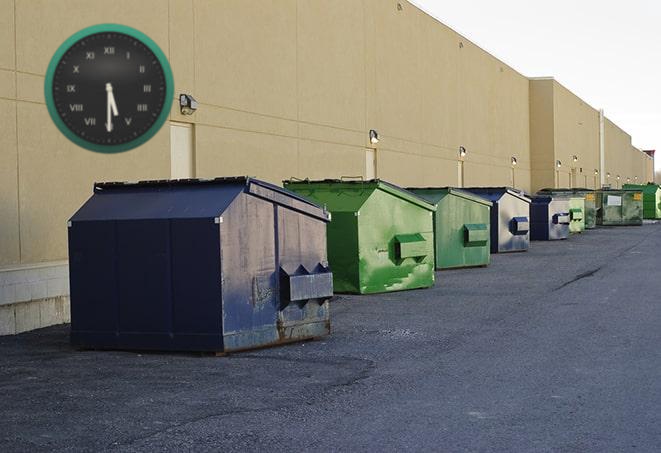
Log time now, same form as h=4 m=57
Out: h=5 m=30
